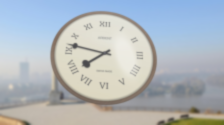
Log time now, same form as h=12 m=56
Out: h=7 m=47
